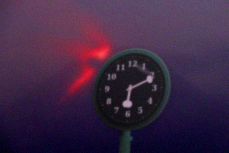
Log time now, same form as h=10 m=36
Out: h=6 m=11
